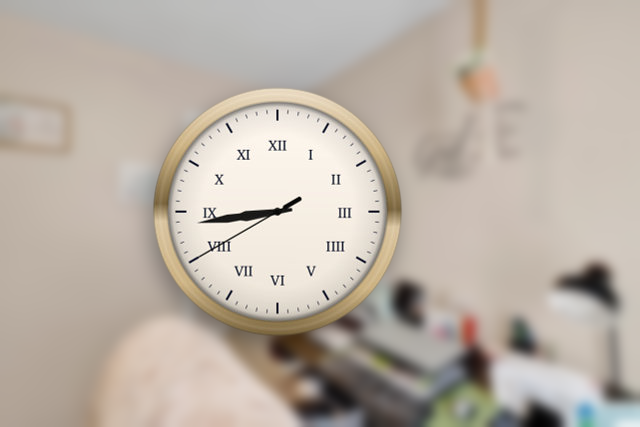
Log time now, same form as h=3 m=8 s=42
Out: h=8 m=43 s=40
